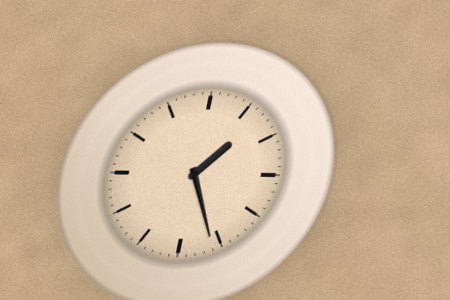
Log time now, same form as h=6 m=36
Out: h=1 m=26
